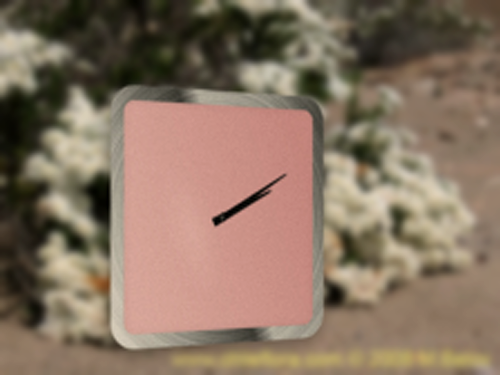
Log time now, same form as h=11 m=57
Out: h=2 m=10
